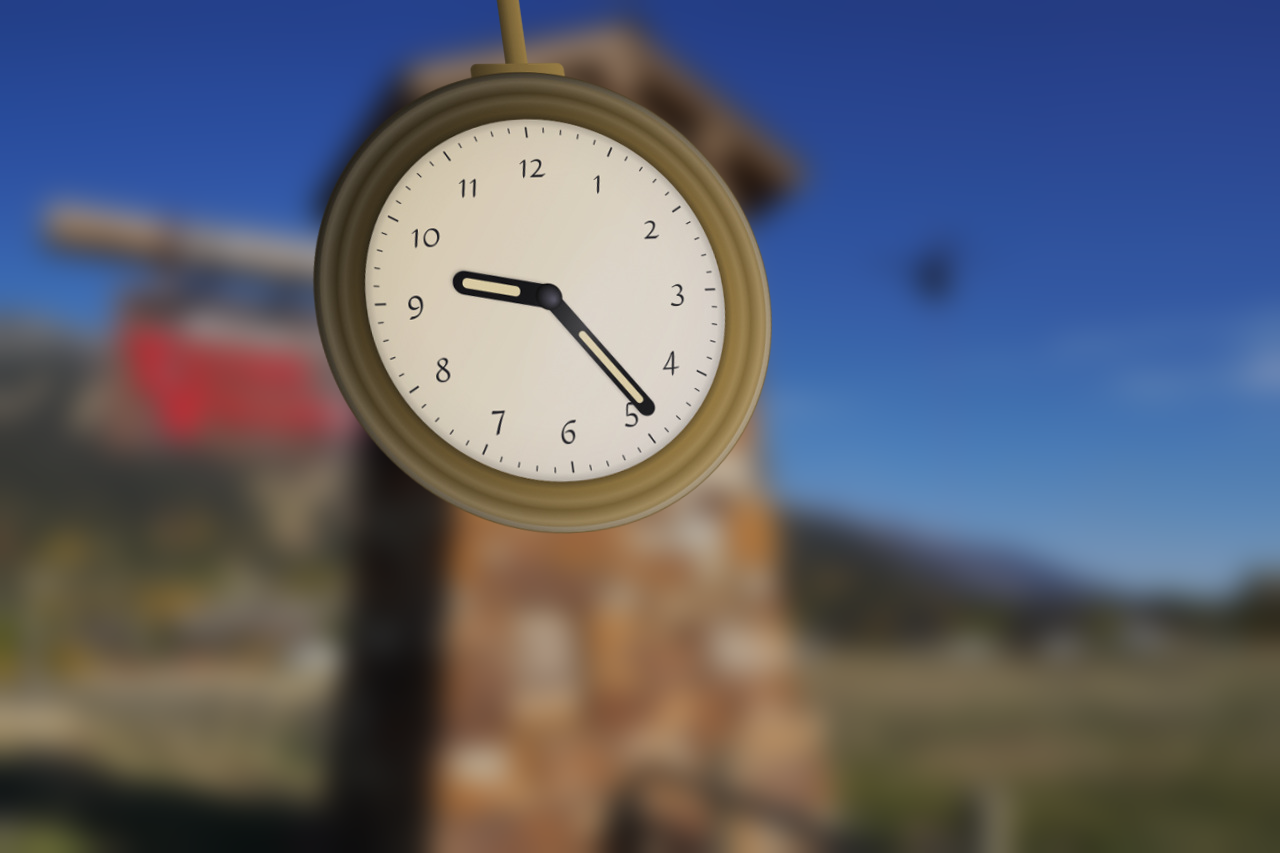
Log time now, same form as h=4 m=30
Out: h=9 m=24
